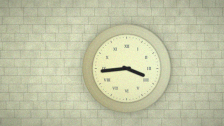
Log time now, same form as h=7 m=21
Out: h=3 m=44
